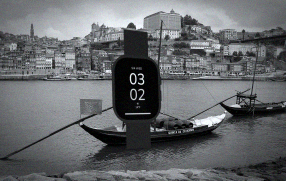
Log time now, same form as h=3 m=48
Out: h=3 m=2
